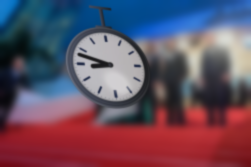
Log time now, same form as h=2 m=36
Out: h=8 m=48
